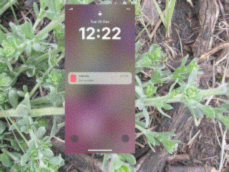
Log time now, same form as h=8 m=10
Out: h=12 m=22
